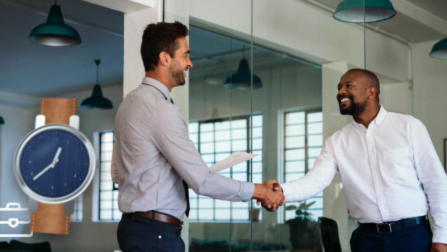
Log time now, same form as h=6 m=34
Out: h=12 m=38
